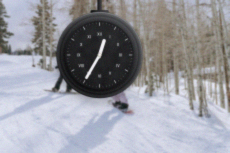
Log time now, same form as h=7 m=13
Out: h=12 m=35
